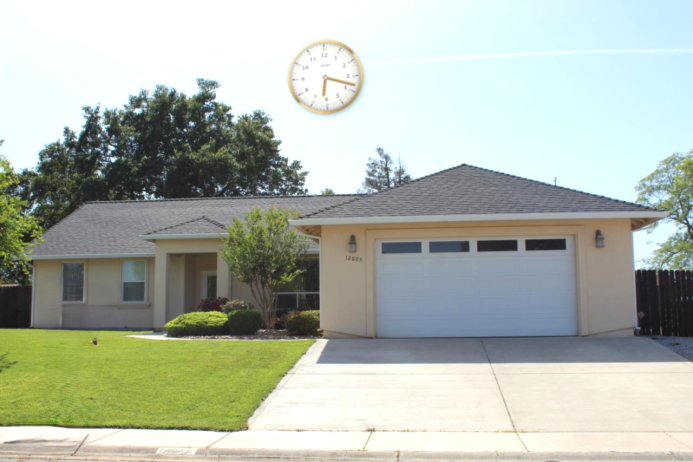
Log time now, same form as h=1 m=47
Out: h=6 m=18
